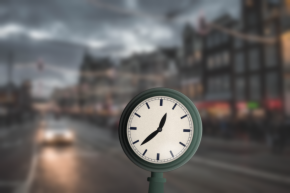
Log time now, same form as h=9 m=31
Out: h=12 m=38
